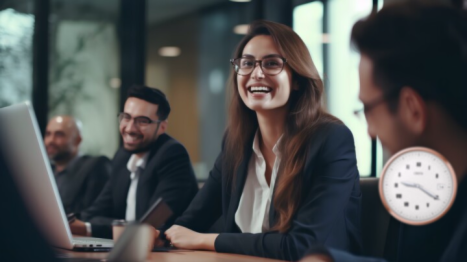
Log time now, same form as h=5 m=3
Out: h=9 m=20
